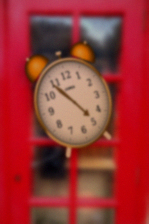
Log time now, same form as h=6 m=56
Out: h=4 m=54
